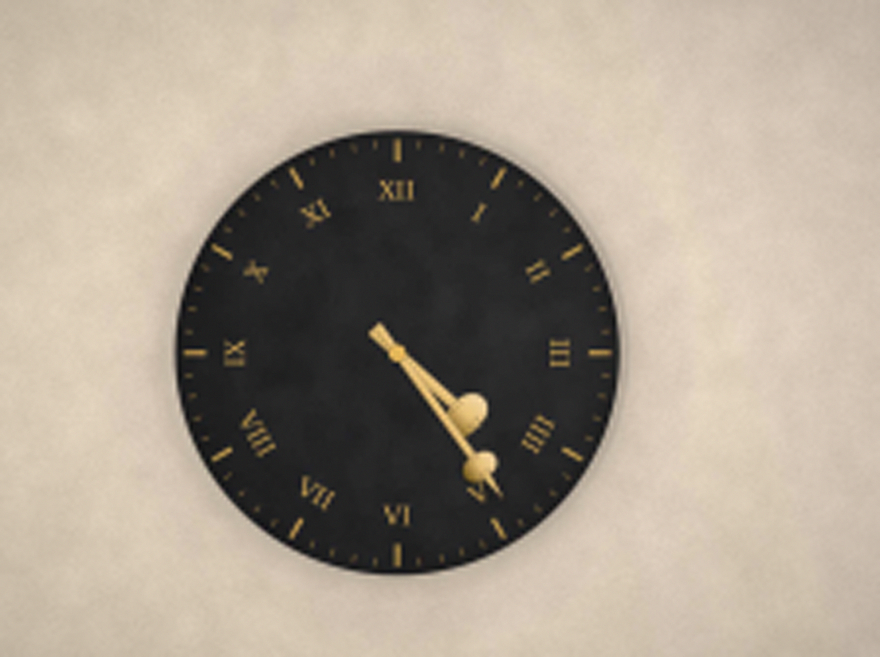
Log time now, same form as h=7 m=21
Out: h=4 m=24
